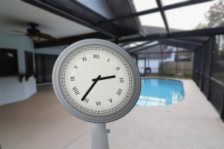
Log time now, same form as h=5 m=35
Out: h=2 m=36
